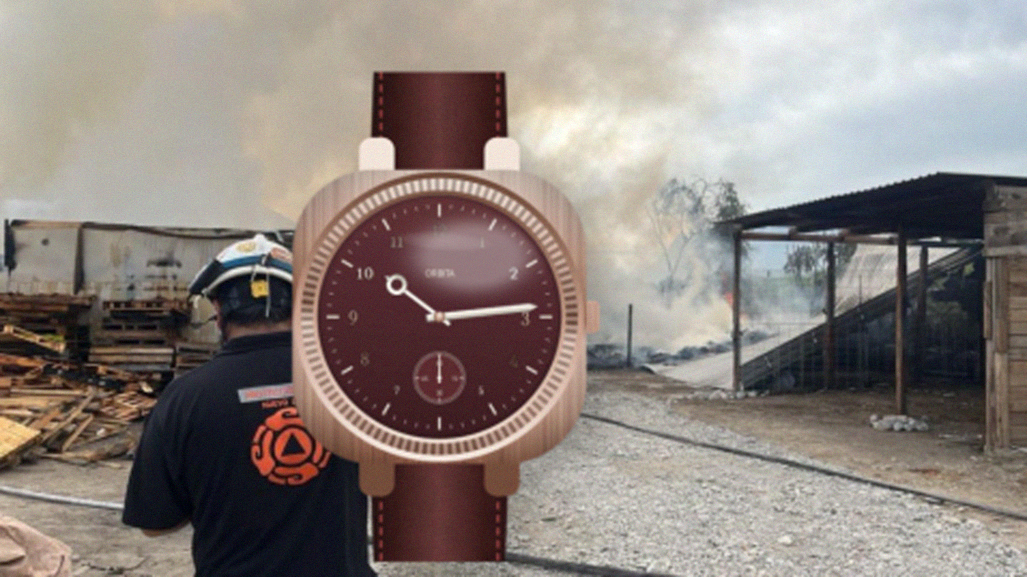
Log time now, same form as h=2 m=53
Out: h=10 m=14
